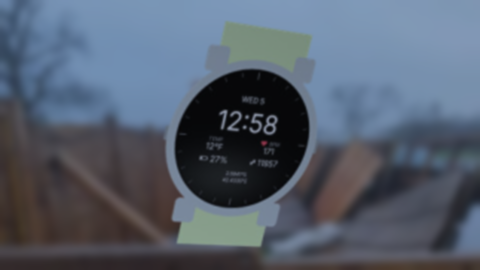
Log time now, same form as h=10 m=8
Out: h=12 m=58
